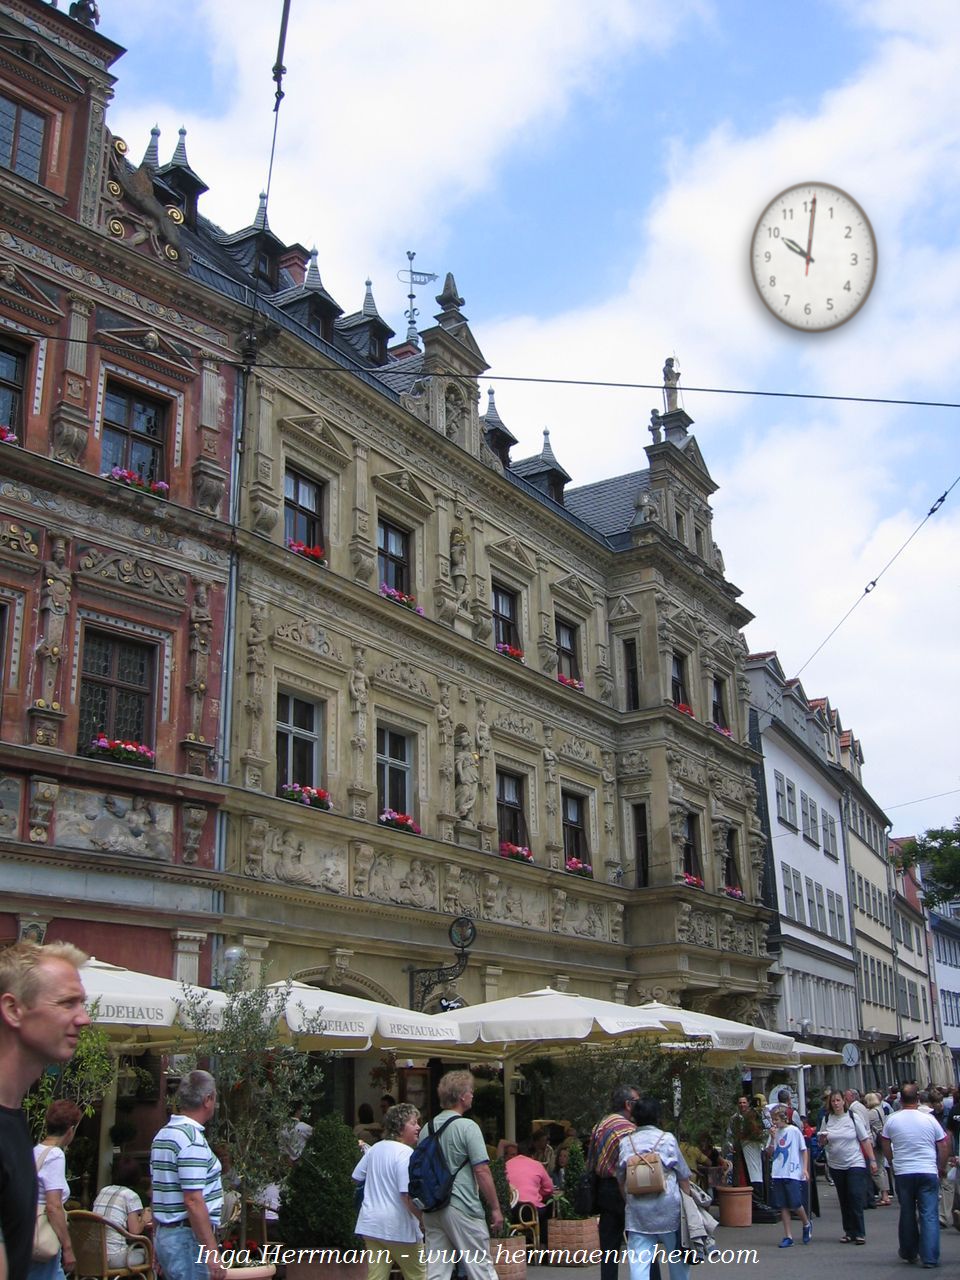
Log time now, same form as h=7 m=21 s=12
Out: h=10 m=1 s=1
